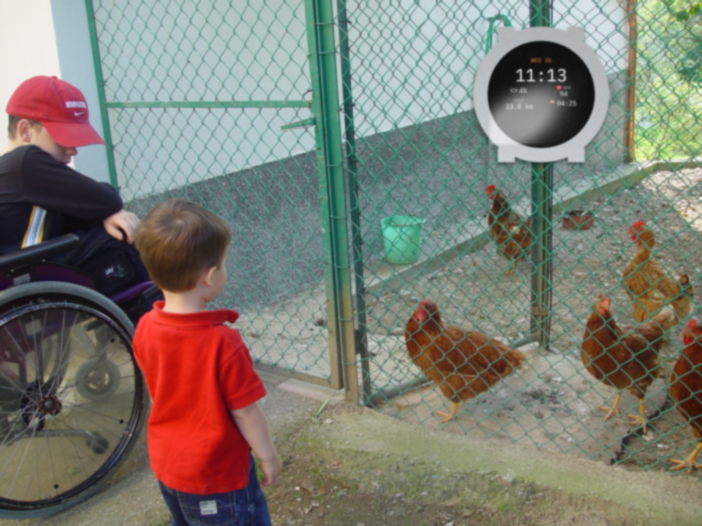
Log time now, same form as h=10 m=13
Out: h=11 m=13
